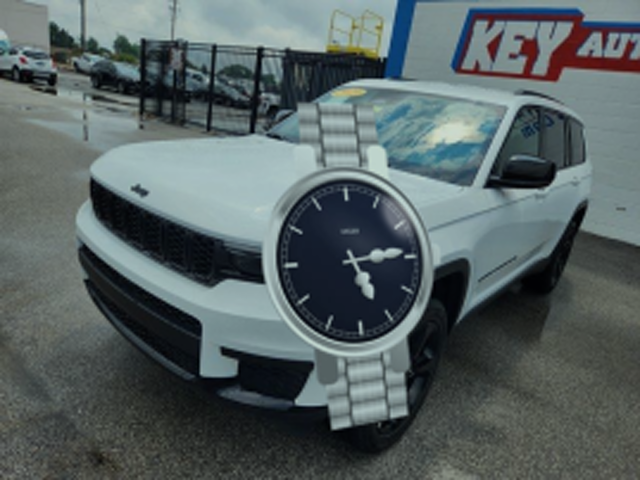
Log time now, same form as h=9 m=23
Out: h=5 m=14
